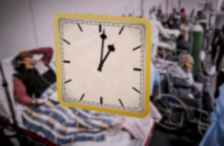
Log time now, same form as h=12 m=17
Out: h=1 m=1
